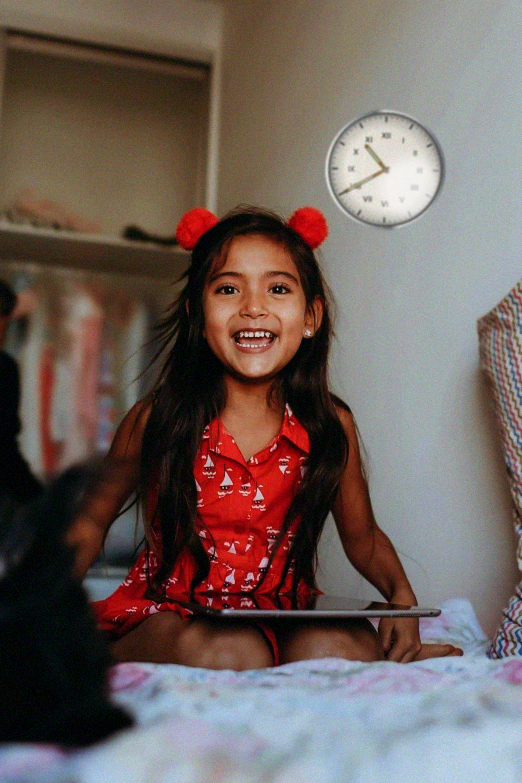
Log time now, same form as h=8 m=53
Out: h=10 m=40
